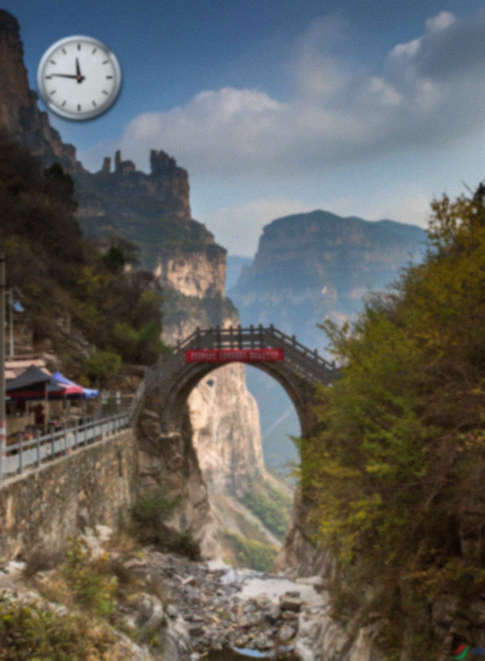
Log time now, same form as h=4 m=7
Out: h=11 m=46
